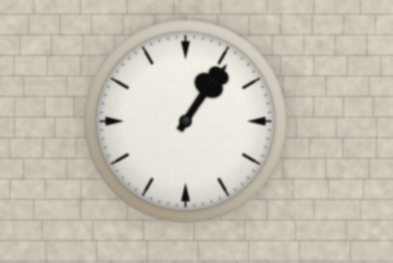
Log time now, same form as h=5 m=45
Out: h=1 m=6
